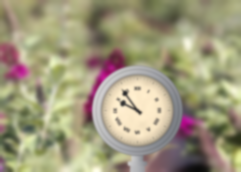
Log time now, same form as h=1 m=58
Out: h=9 m=54
